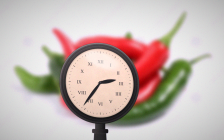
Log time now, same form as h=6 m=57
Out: h=2 m=36
